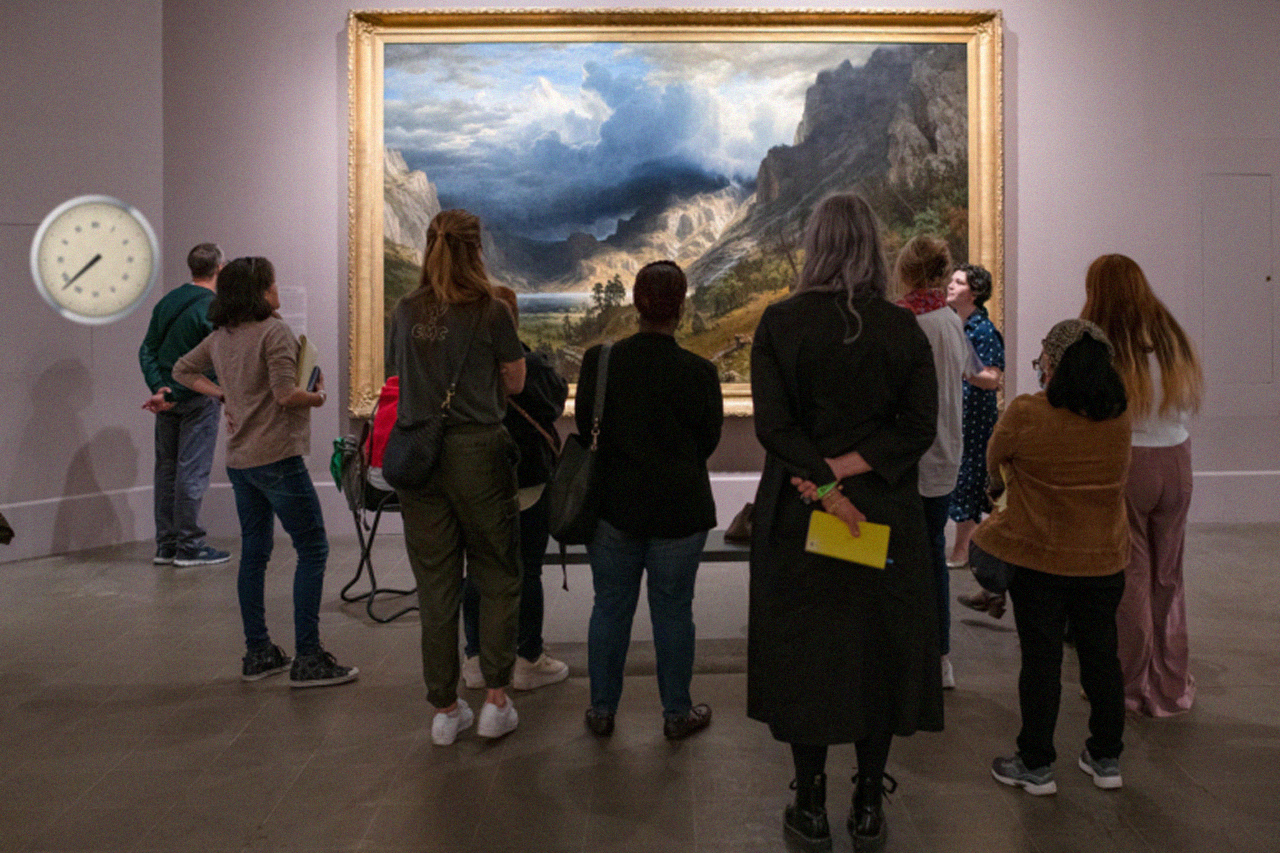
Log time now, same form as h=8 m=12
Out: h=7 m=38
